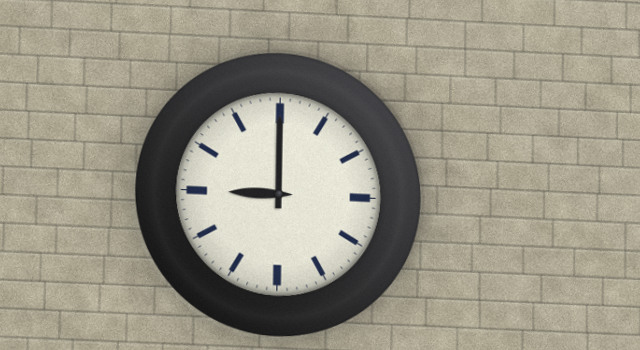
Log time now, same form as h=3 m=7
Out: h=9 m=0
